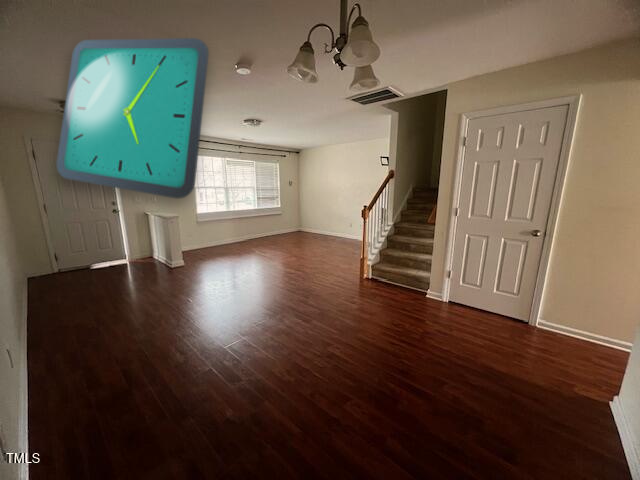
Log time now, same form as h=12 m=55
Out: h=5 m=5
